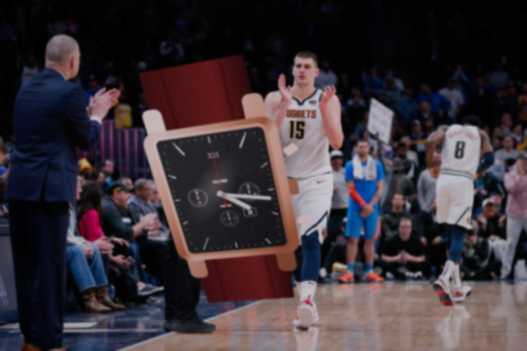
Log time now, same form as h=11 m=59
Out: h=4 m=17
